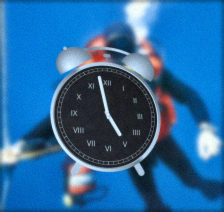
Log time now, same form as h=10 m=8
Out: h=4 m=58
